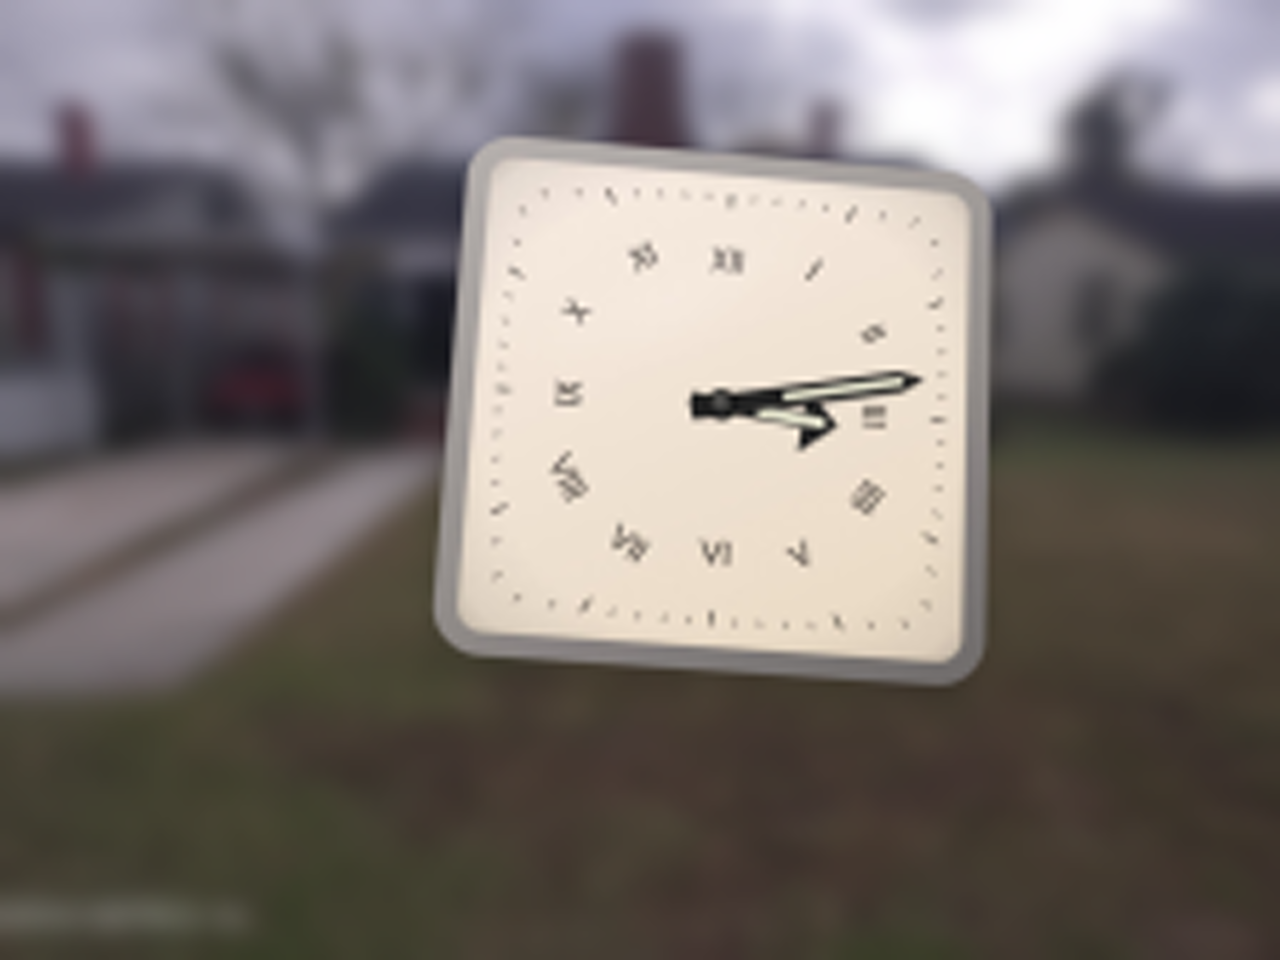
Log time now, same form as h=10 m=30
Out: h=3 m=13
